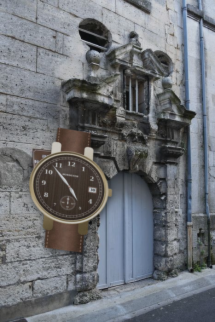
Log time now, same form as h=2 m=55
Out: h=4 m=53
